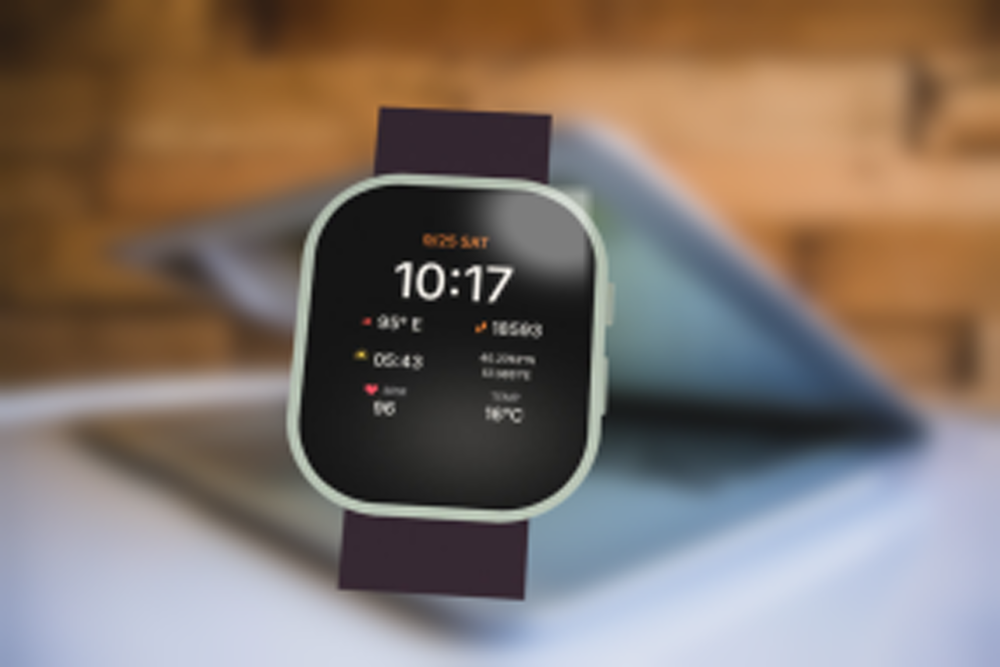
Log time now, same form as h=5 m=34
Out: h=10 m=17
